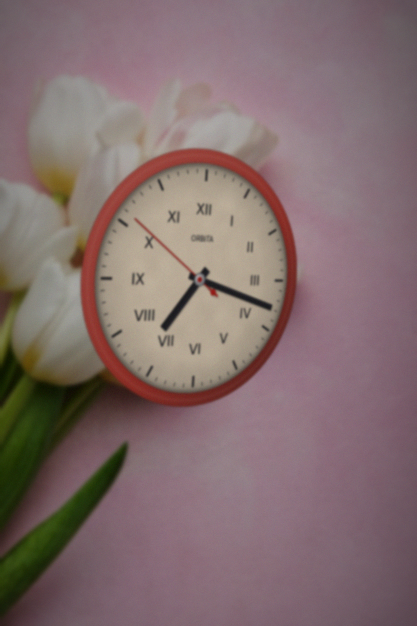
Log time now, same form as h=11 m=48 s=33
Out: h=7 m=17 s=51
